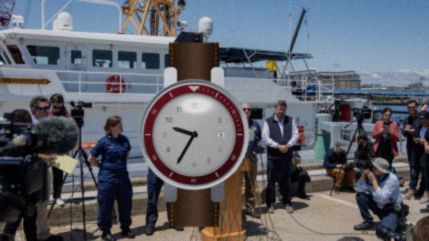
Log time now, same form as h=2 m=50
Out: h=9 m=35
